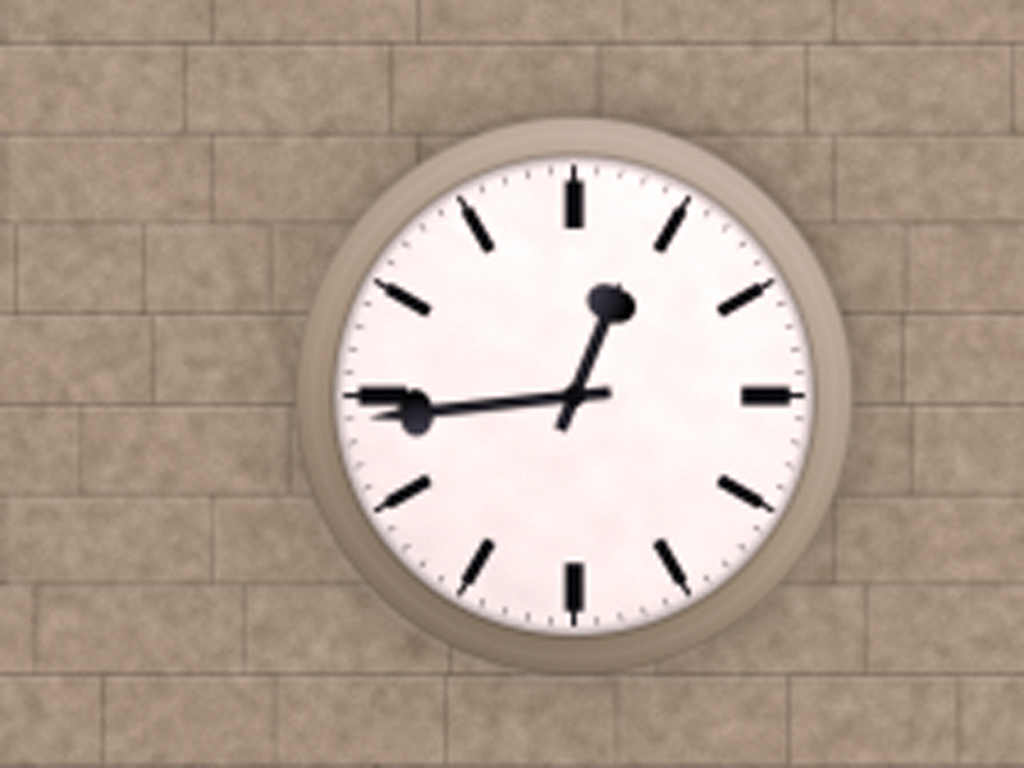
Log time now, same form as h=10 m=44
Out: h=12 m=44
